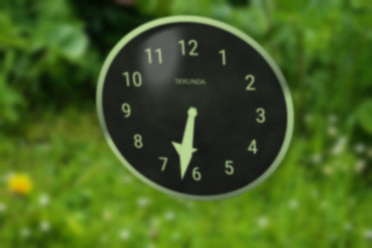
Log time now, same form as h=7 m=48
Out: h=6 m=32
